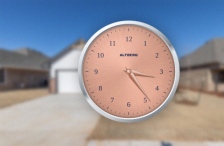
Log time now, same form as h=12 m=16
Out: h=3 m=24
